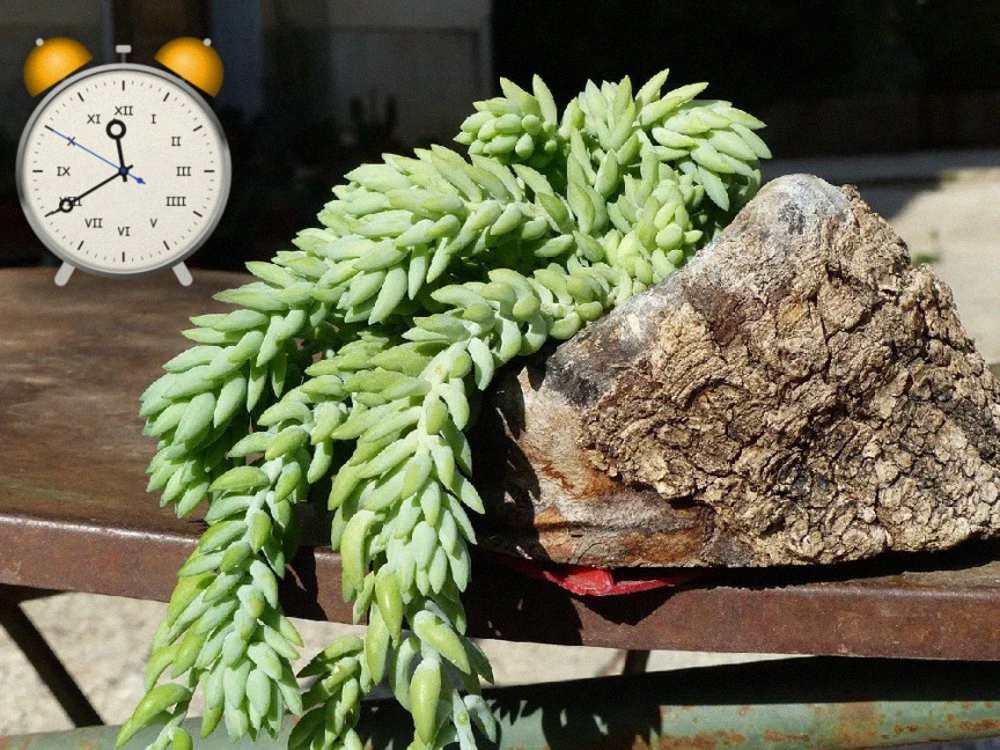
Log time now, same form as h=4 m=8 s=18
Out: h=11 m=39 s=50
